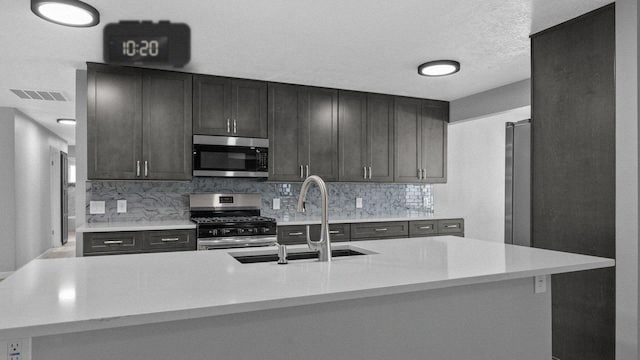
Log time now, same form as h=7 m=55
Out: h=10 m=20
